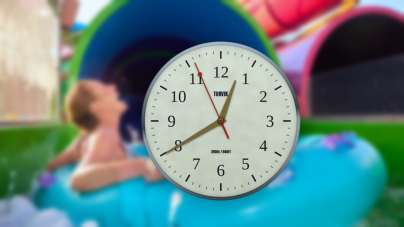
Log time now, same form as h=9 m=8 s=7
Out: h=12 m=39 s=56
